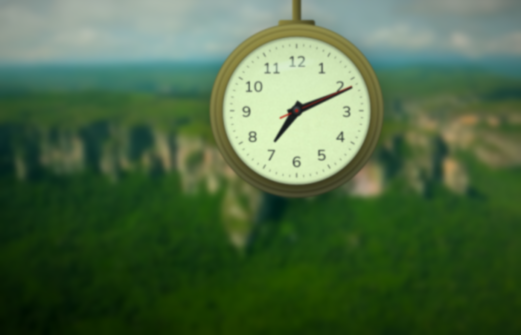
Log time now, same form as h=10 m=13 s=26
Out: h=7 m=11 s=11
